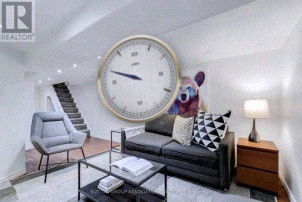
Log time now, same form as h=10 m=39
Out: h=9 m=49
